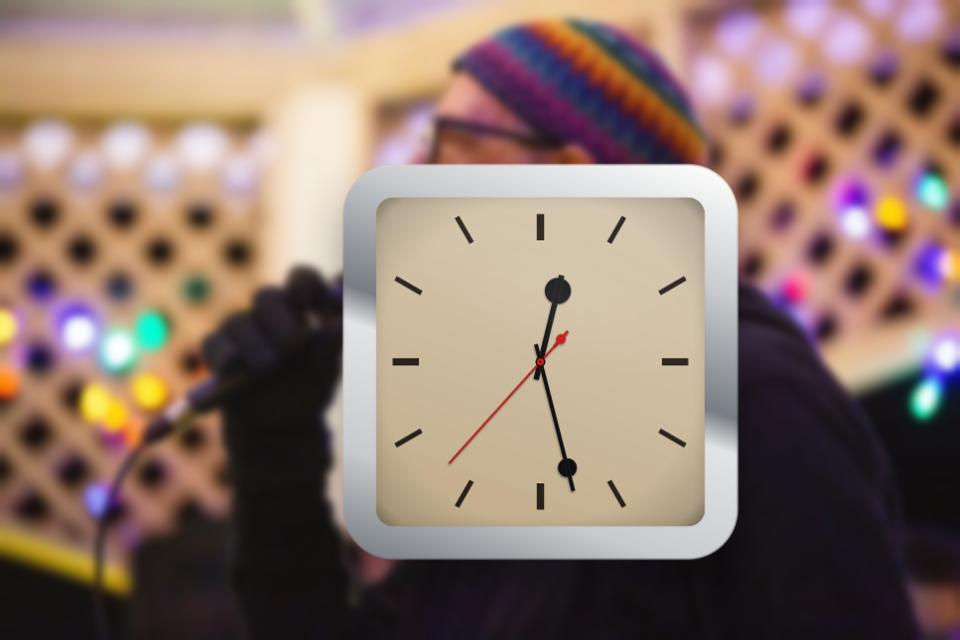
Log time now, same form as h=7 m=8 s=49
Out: h=12 m=27 s=37
